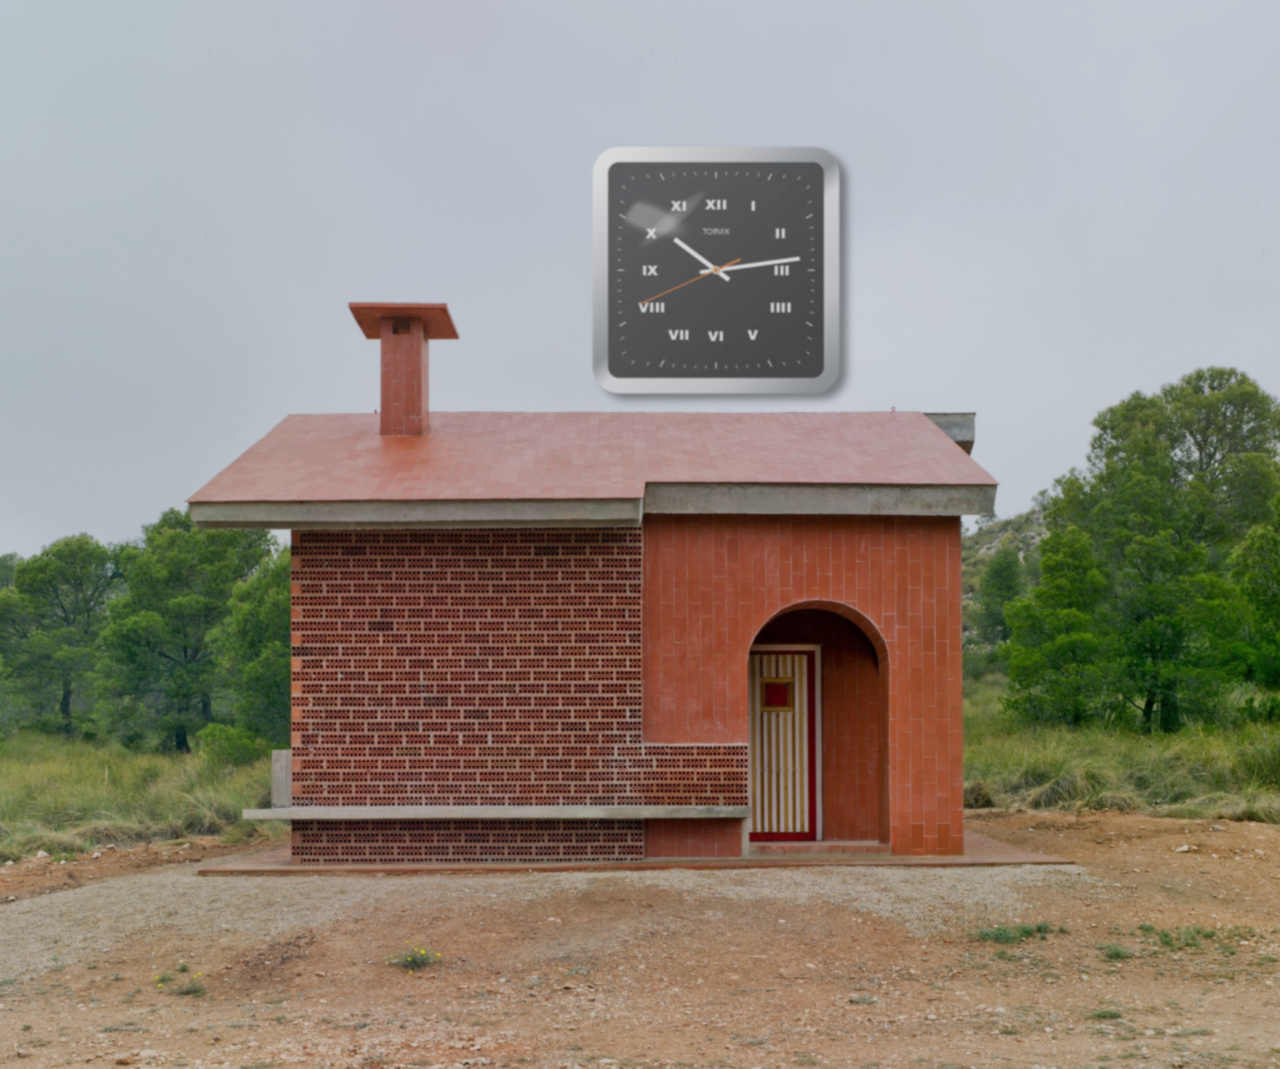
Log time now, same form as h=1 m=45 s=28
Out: h=10 m=13 s=41
